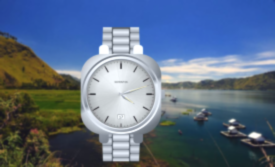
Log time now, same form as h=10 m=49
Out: h=4 m=12
